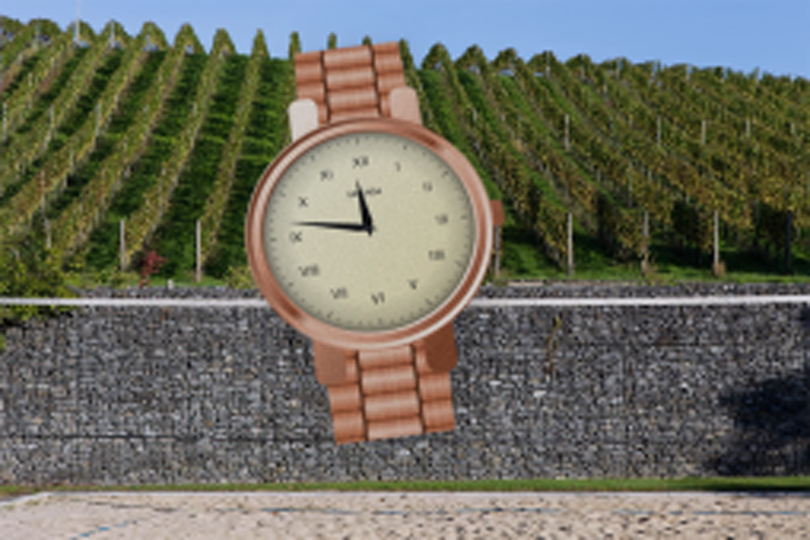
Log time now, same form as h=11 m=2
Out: h=11 m=47
